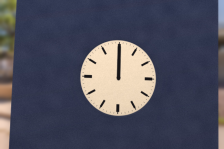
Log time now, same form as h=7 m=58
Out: h=12 m=0
